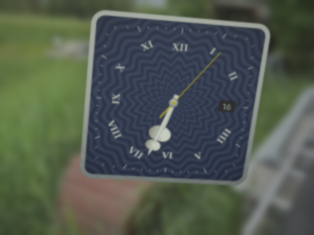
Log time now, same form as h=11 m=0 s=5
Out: h=6 m=33 s=6
